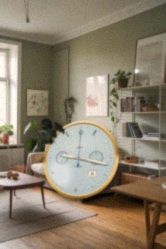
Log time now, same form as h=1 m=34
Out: h=9 m=17
